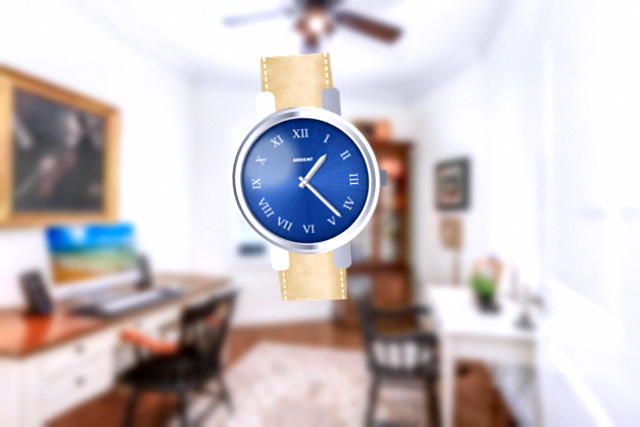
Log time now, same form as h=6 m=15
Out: h=1 m=23
